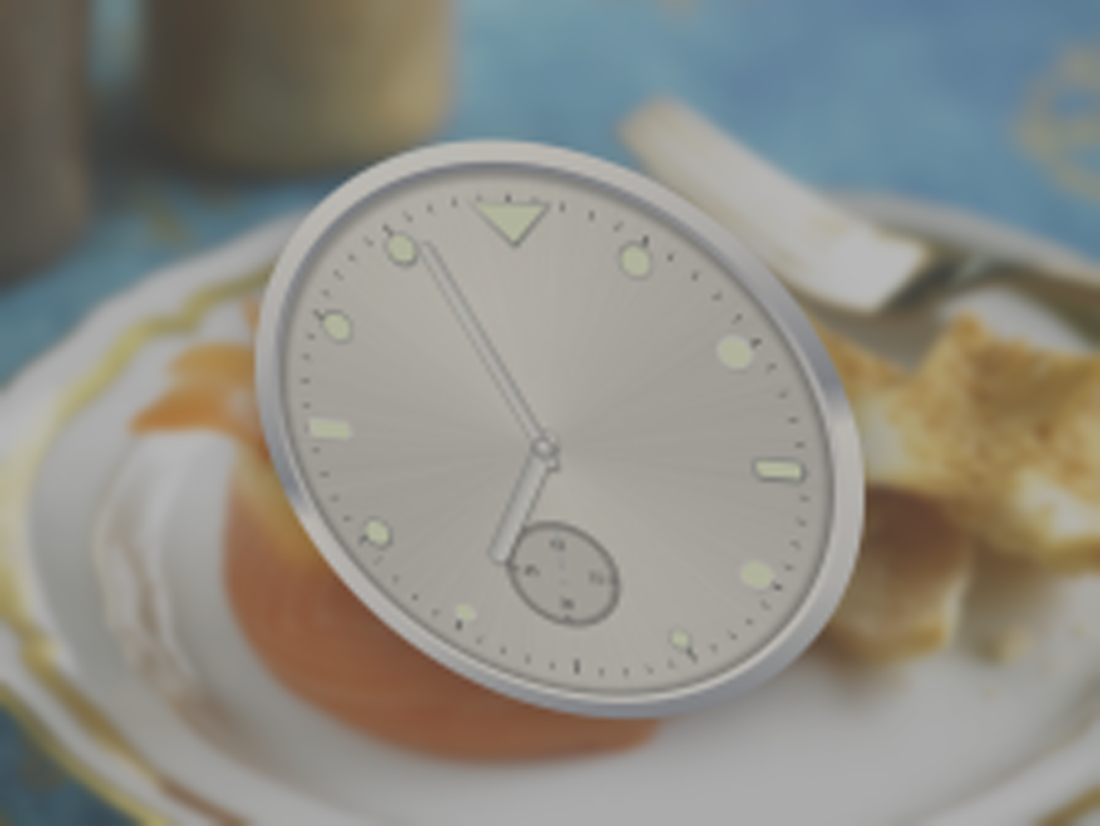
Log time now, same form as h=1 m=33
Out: h=6 m=56
